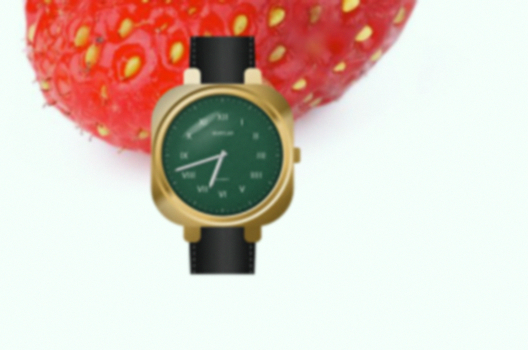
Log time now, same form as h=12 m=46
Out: h=6 m=42
